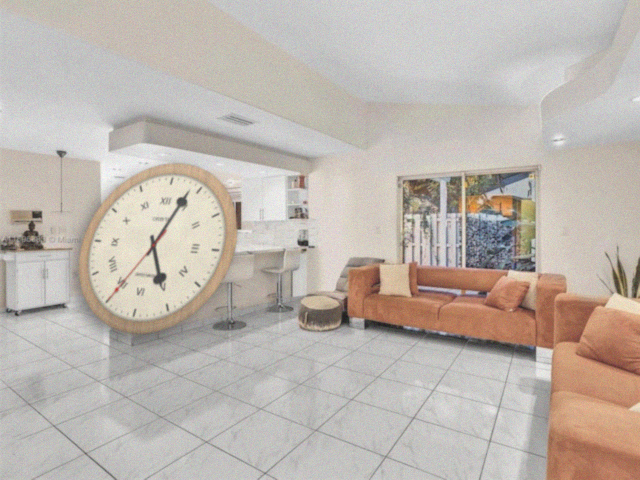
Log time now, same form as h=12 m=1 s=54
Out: h=5 m=3 s=35
